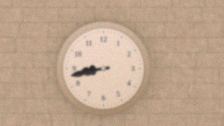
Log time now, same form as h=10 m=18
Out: h=8 m=43
